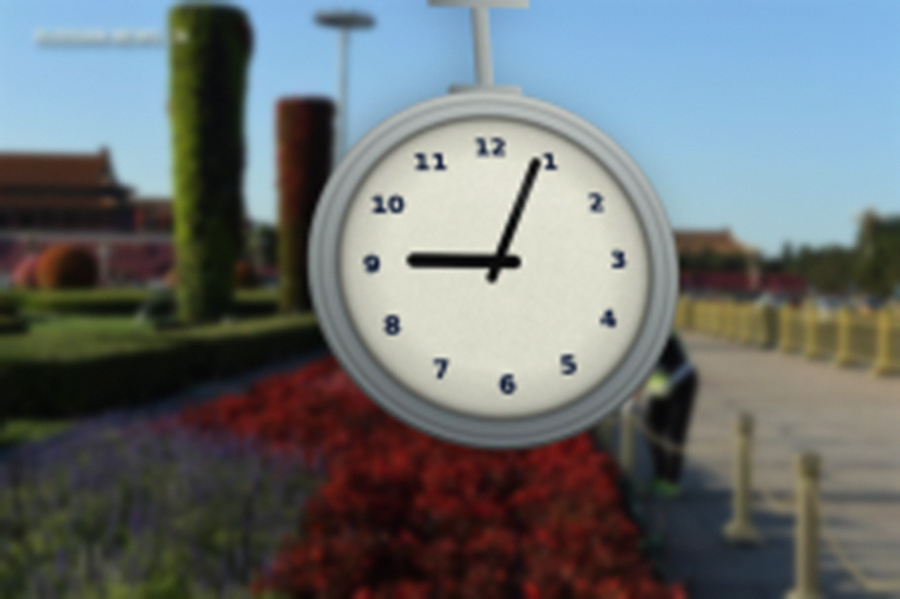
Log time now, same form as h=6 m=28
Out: h=9 m=4
